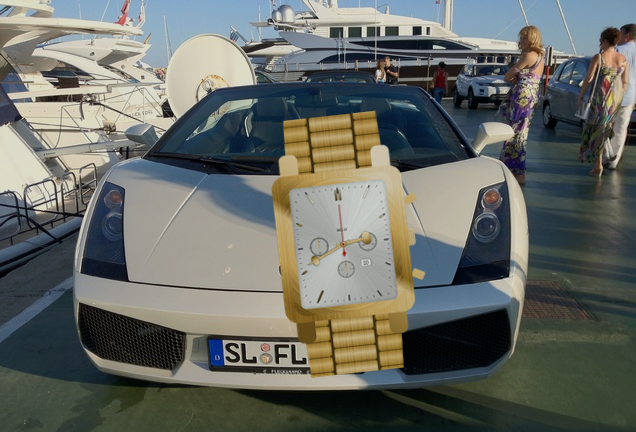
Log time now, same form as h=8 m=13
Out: h=2 m=41
